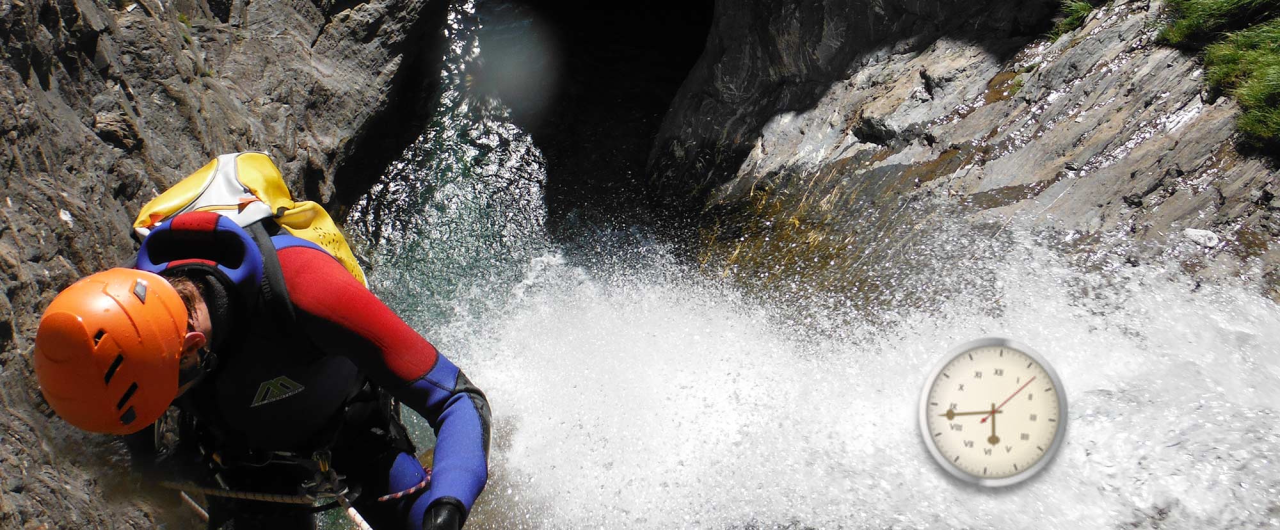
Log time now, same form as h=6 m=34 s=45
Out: h=5 m=43 s=7
